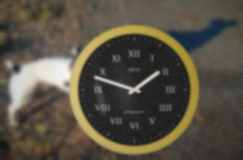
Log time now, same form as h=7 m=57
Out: h=1 m=48
